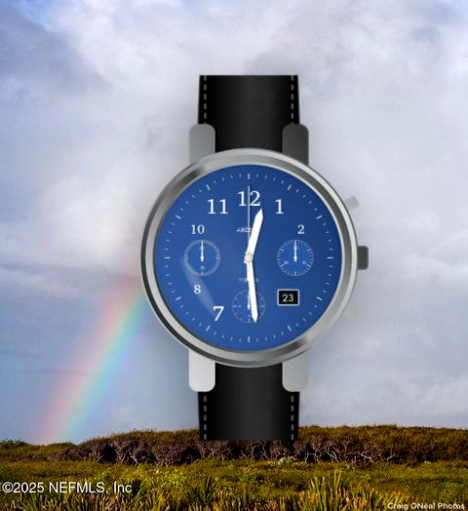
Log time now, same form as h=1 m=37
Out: h=12 m=29
